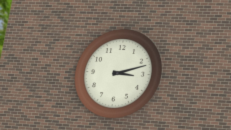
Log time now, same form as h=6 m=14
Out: h=3 m=12
